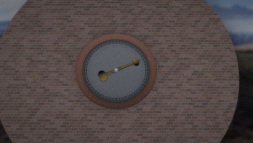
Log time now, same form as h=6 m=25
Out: h=8 m=11
